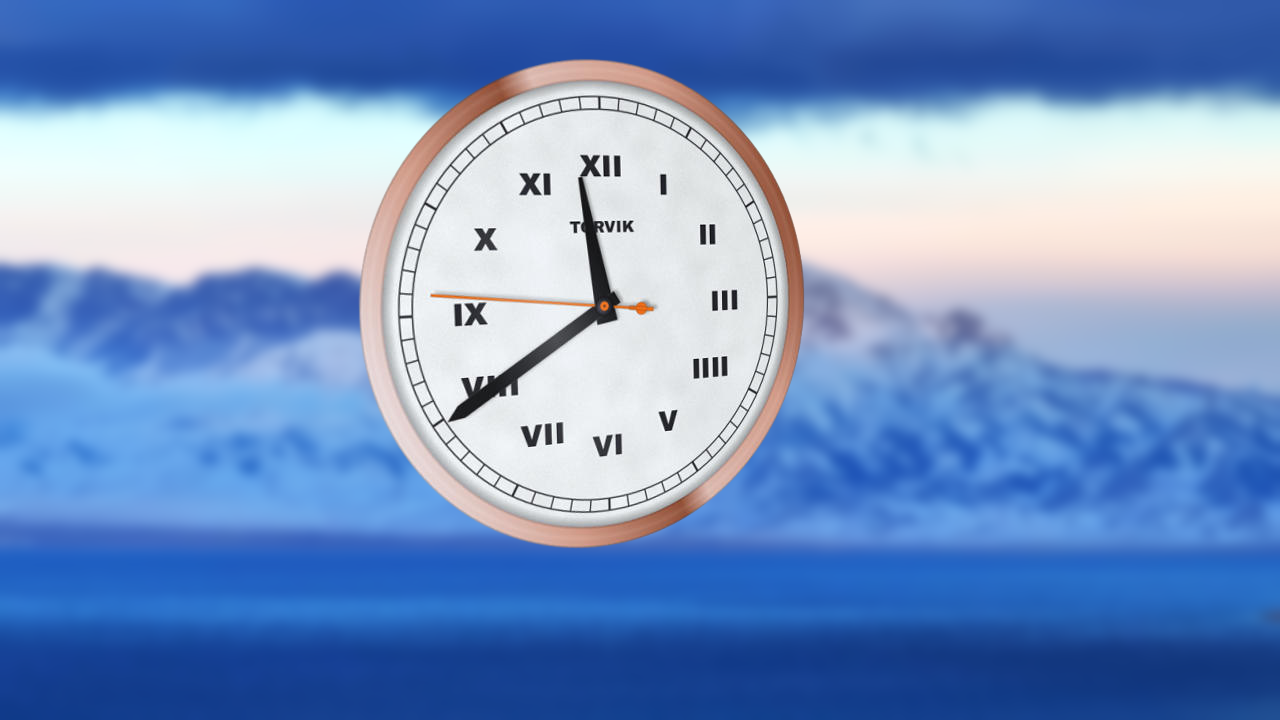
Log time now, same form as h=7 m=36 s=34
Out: h=11 m=39 s=46
